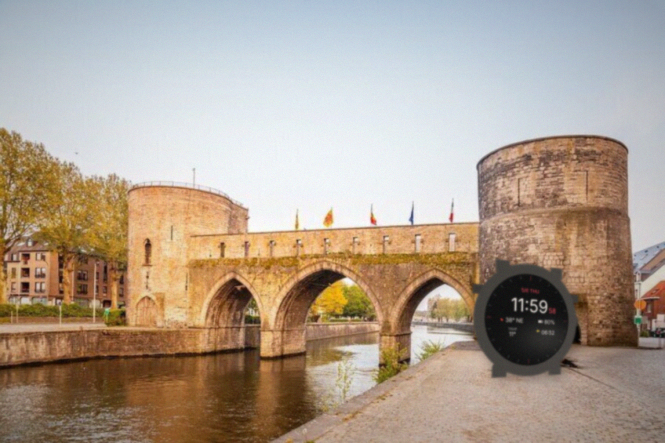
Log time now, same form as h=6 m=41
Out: h=11 m=59
